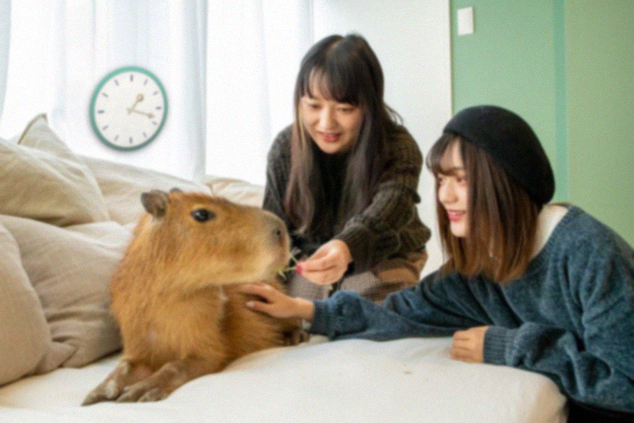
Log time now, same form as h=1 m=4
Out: h=1 m=18
